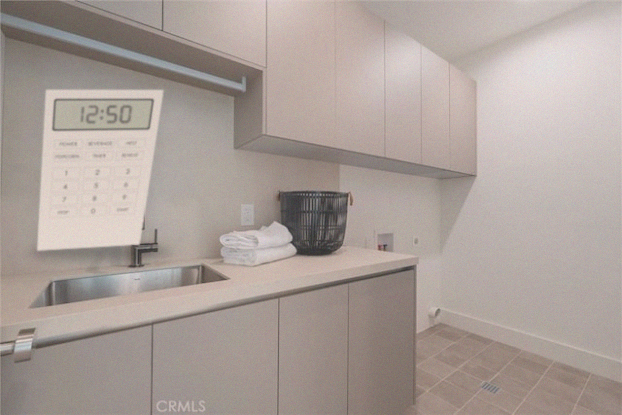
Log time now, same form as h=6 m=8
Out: h=12 m=50
